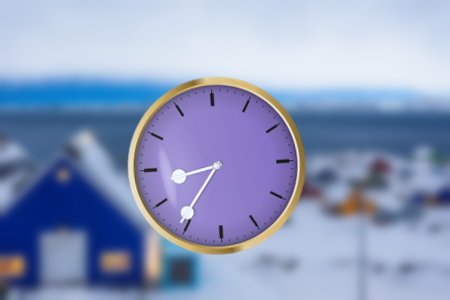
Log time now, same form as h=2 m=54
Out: h=8 m=36
